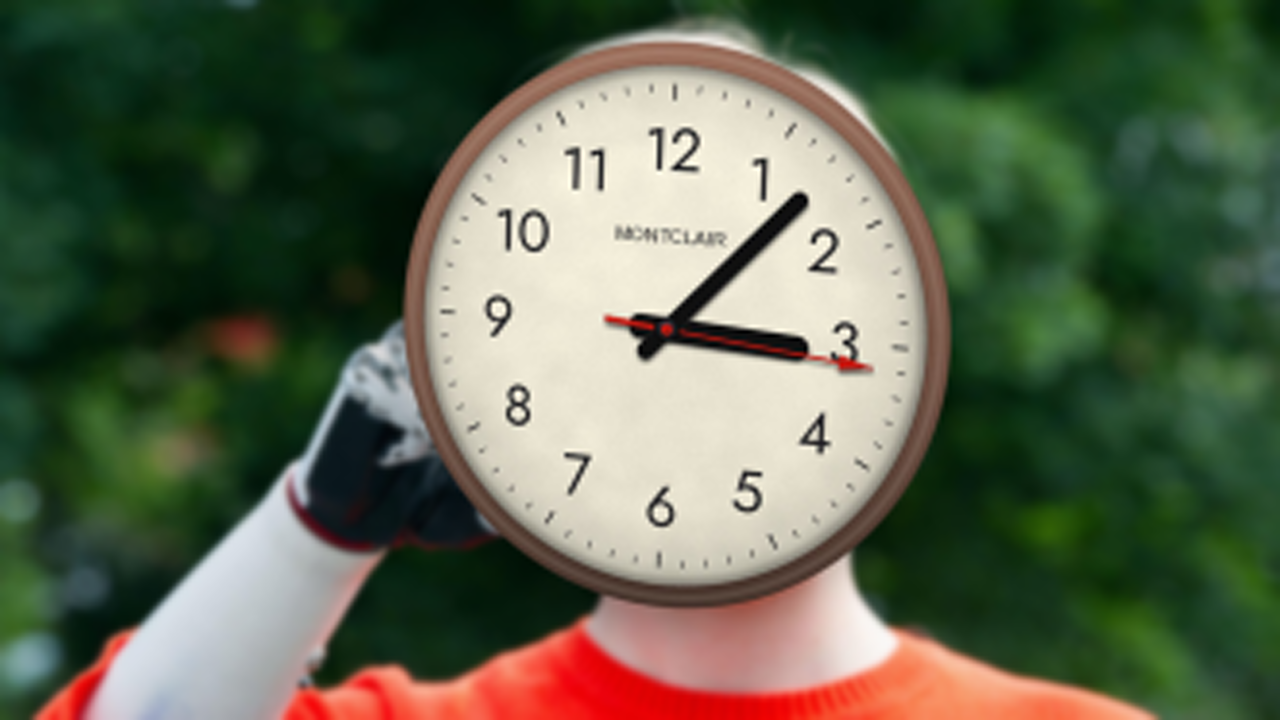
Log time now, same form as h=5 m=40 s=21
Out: h=3 m=7 s=16
